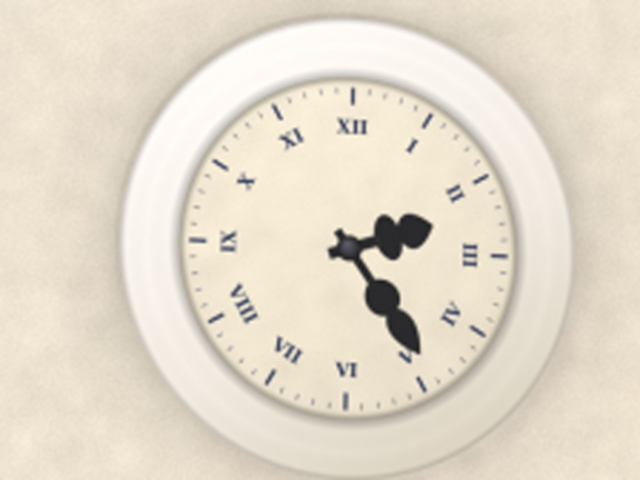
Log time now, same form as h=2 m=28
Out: h=2 m=24
